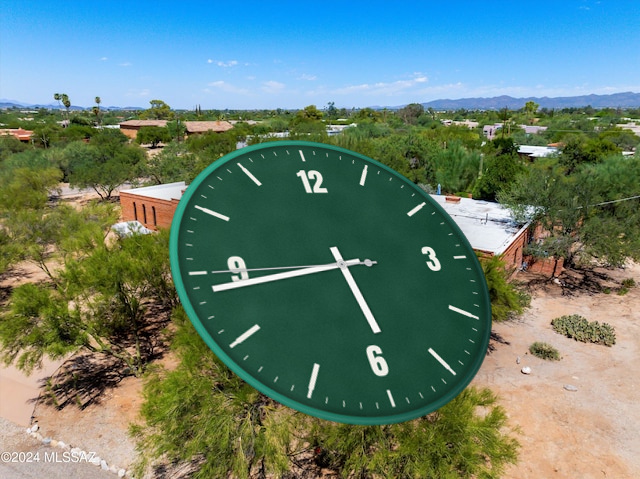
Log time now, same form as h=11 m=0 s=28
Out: h=5 m=43 s=45
